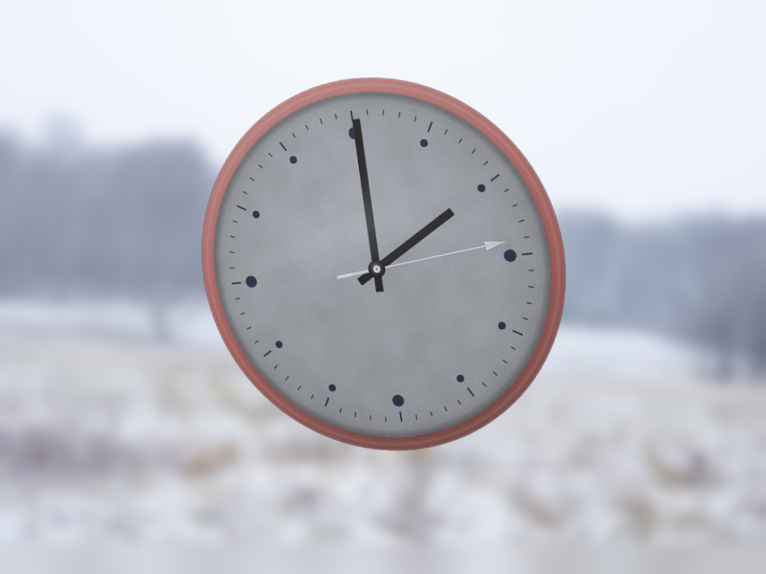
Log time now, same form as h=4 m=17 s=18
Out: h=2 m=0 s=14
